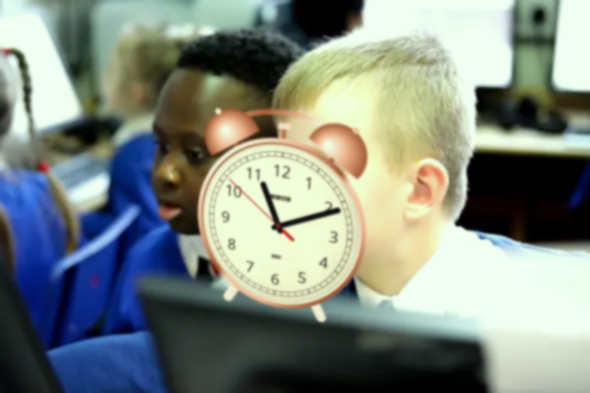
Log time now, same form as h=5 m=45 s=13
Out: h=11 m=10 s=51
